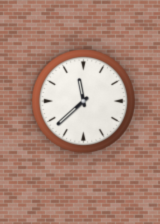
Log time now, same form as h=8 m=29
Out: h=11 m=38
